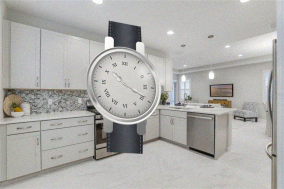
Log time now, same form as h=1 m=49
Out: h=10 m=19
